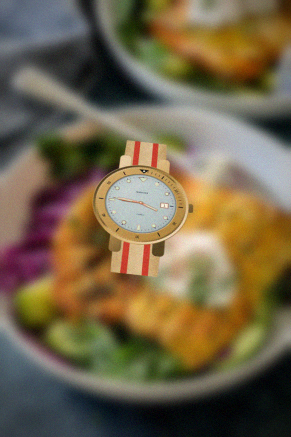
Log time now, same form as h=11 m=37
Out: h=3 m=46
